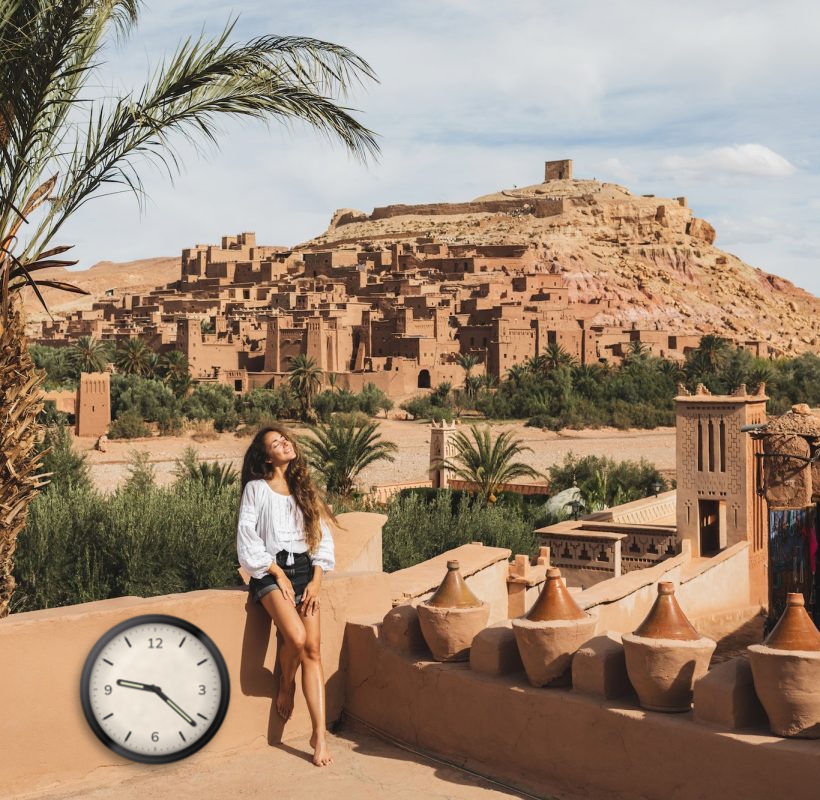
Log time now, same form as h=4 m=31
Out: h=9 m=22
